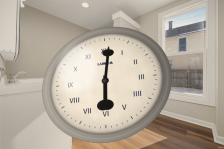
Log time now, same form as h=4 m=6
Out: h=6 m=1
